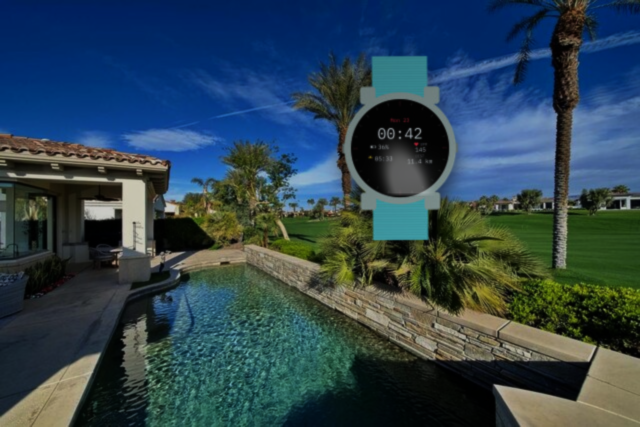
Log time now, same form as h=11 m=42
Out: h=0 m=42
